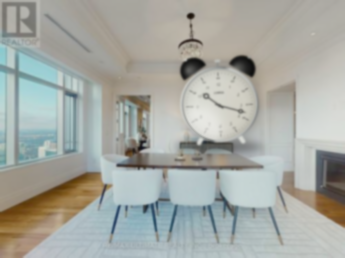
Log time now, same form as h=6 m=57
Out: h=10 m=18
